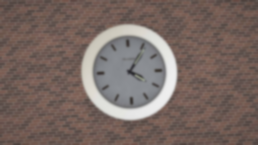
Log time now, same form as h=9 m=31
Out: h=4 m=6
